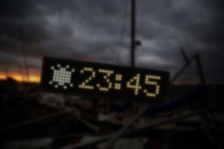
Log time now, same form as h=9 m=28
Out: h=23 m=45
